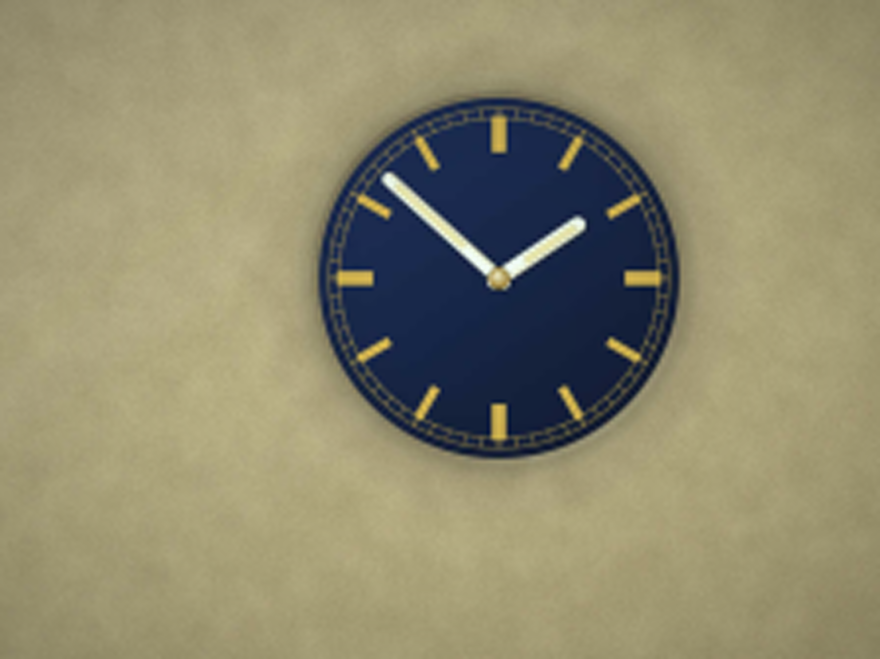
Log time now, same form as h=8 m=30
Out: h=1 m=52
